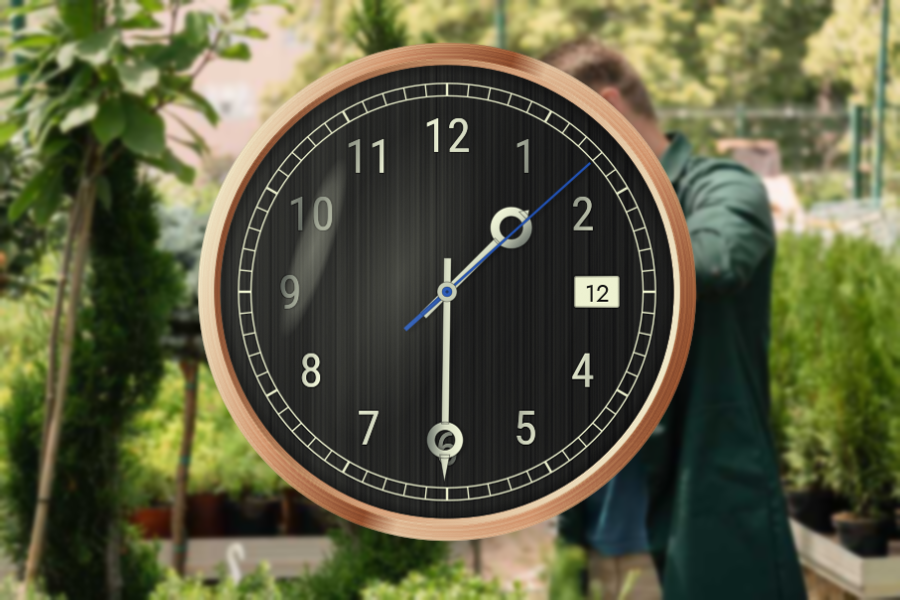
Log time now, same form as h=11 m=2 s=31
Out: h=1 m=30 s=8
